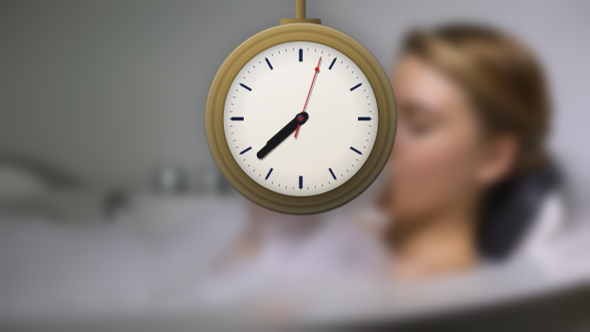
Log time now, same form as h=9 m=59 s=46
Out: h=7 m=38 s=3
